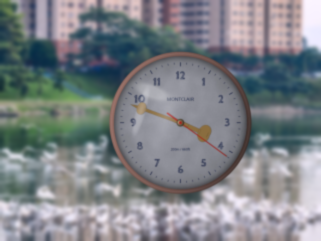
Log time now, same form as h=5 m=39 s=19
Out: h=3 m=48 s=21
